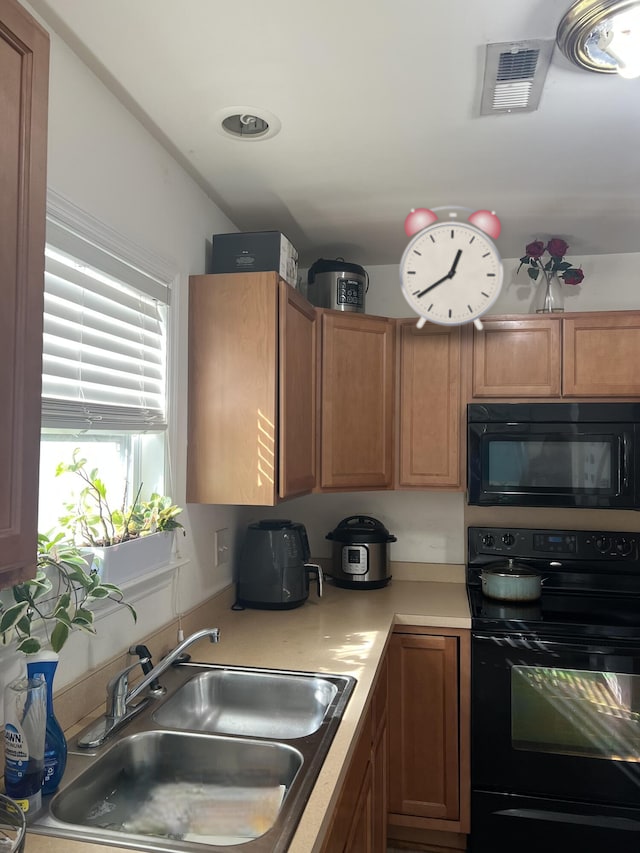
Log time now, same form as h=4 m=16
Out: h=12 m=39
